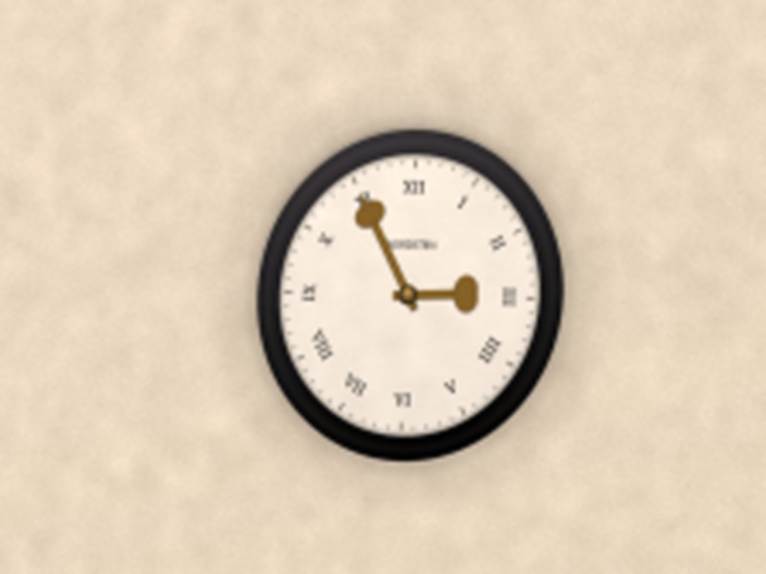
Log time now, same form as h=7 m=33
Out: h=2 m=55
